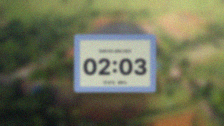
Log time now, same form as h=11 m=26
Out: h=2 m=3
